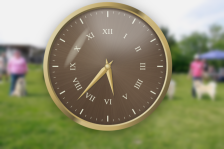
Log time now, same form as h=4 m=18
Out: h=5 m=37
